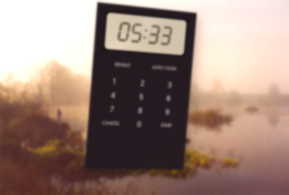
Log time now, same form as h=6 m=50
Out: h=5 m=33
